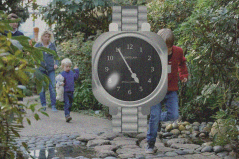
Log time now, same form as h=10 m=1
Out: h=4 m=55
